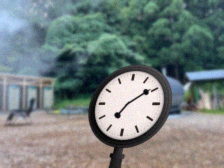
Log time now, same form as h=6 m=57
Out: h=7 m=9
